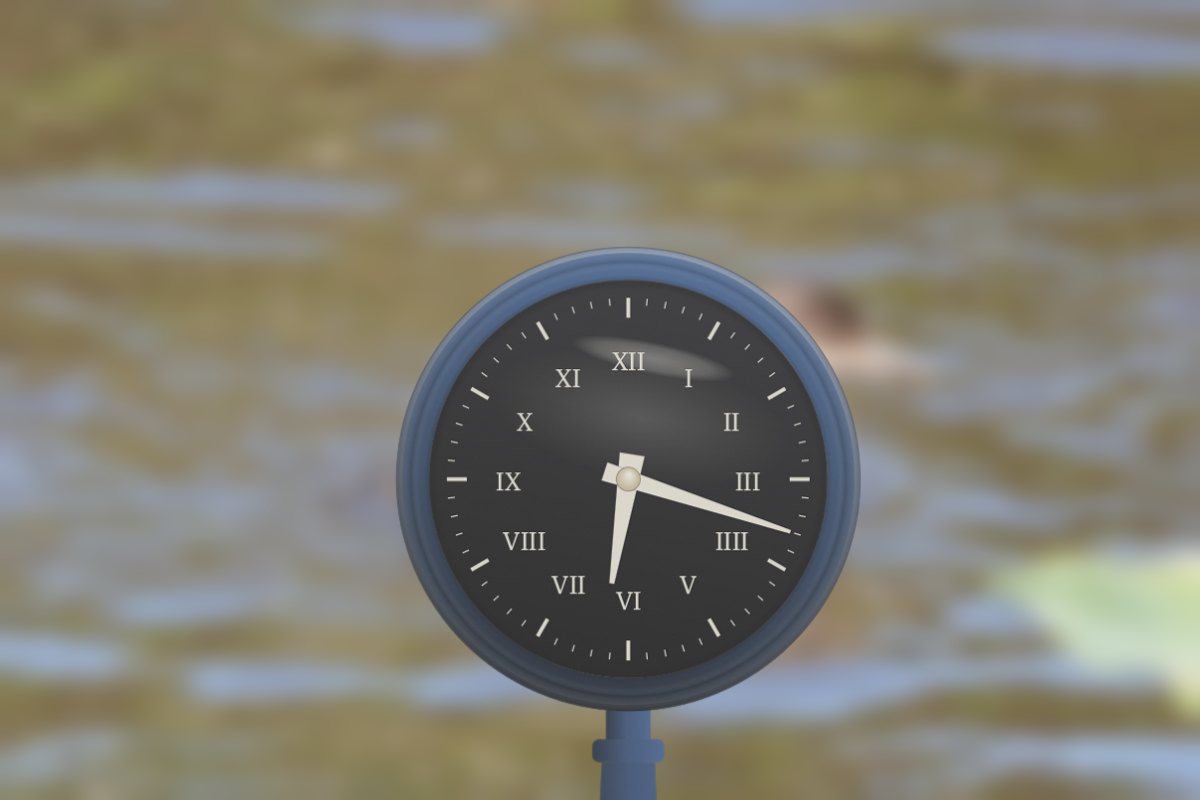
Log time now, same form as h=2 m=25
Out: h=6 m=18
